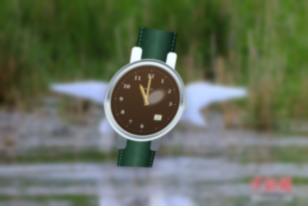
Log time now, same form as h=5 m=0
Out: h=11 m=0
